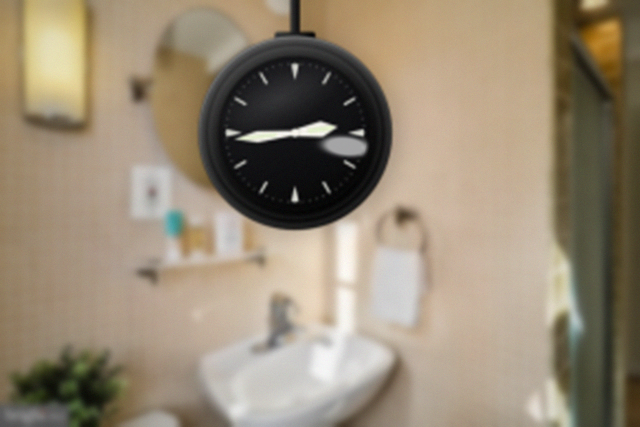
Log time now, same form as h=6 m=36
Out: h=2 m=44
